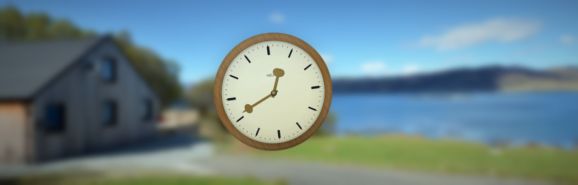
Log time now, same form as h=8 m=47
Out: h=12 m=41
